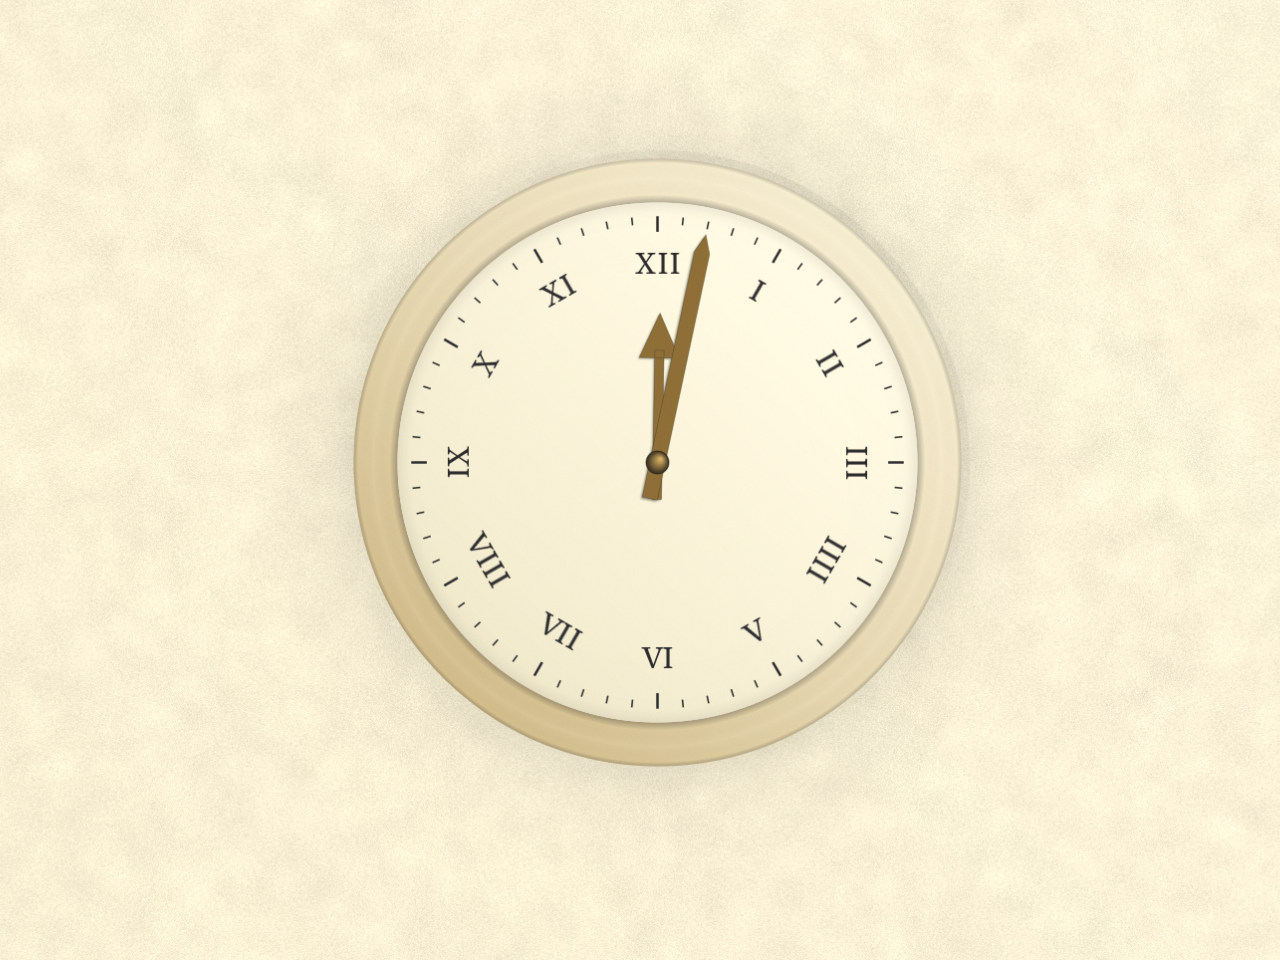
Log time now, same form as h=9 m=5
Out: h=12 m=2
